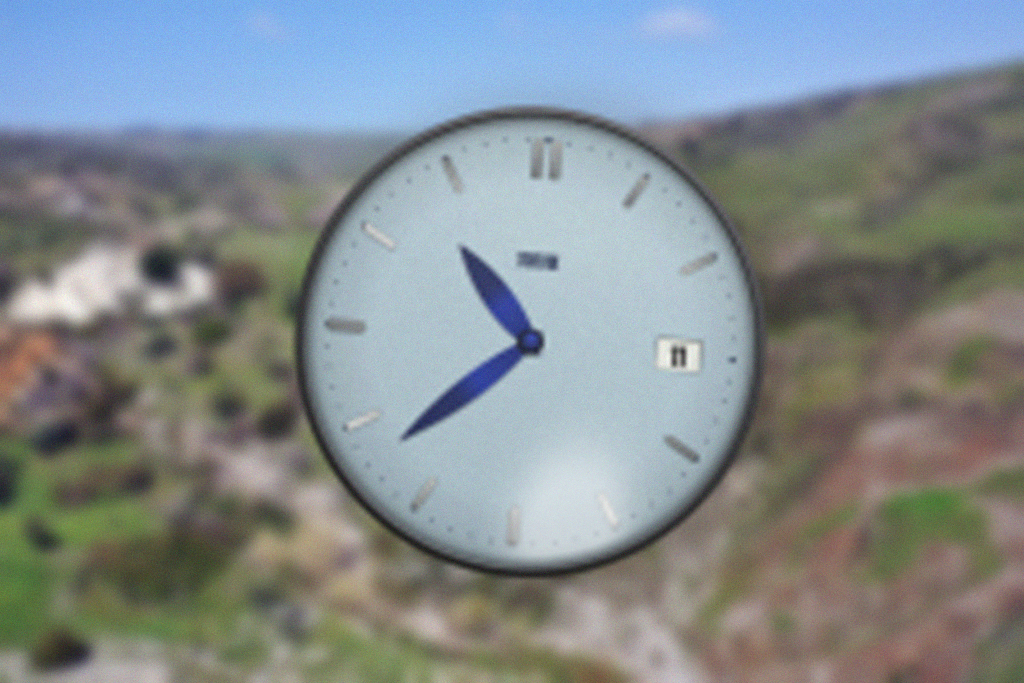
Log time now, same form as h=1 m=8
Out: h=10 m=38
